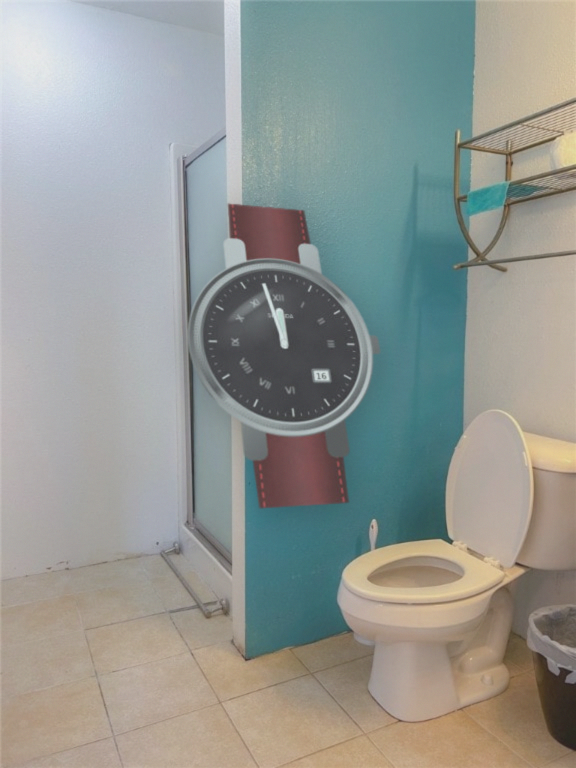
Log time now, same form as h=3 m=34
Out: h=11 m=58
